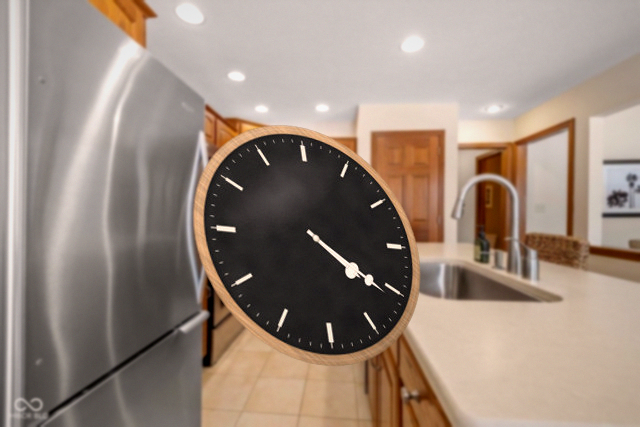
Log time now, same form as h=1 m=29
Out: h=4 m=21
